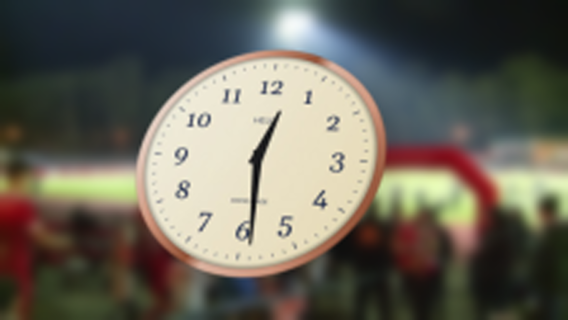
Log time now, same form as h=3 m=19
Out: h=12 m=29
